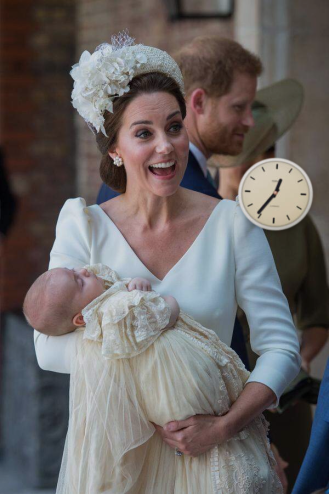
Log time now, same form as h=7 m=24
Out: h=12 m=36
